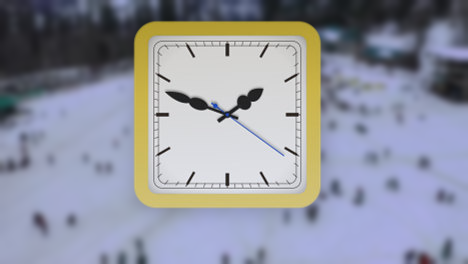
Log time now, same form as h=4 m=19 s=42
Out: h=1 m=48 s=21
